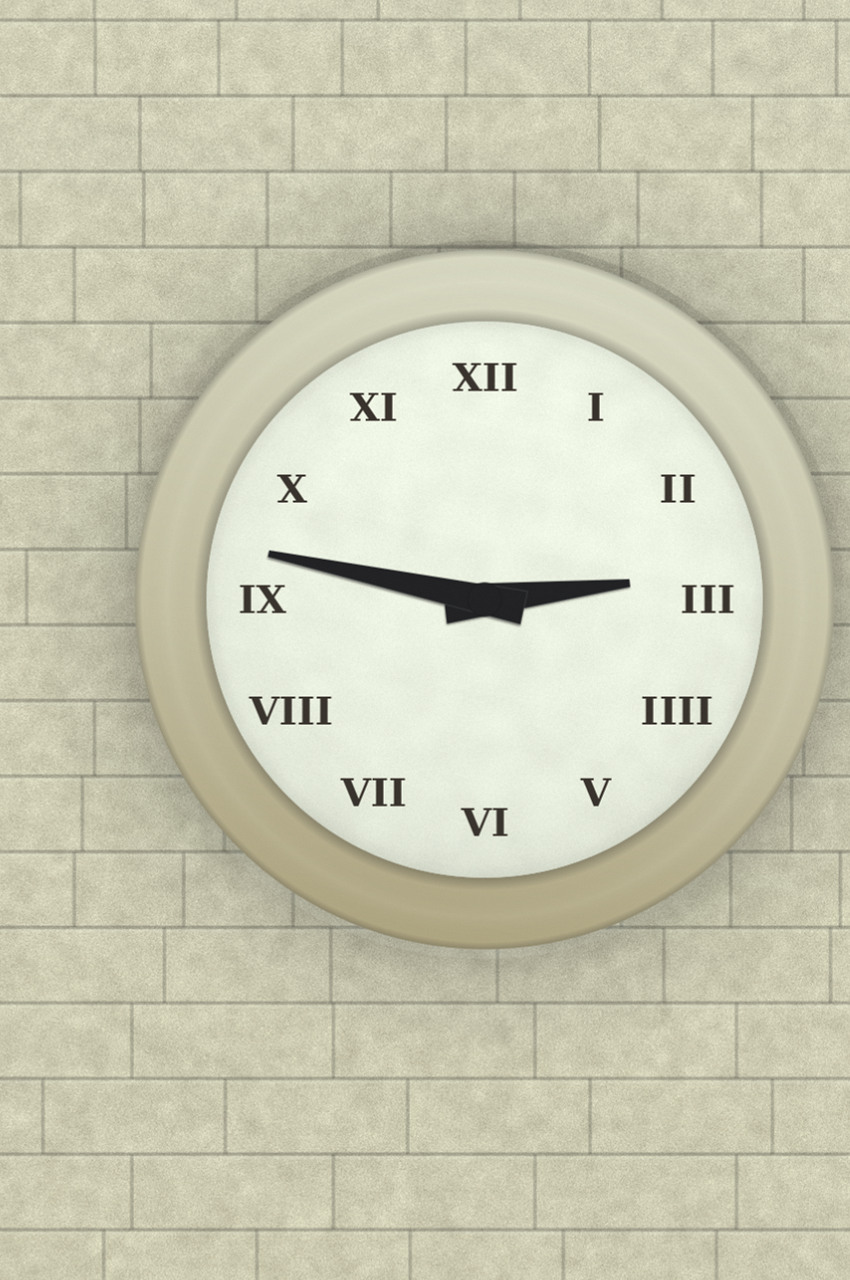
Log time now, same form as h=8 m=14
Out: h=2 m=47
